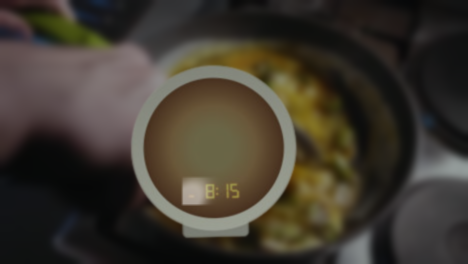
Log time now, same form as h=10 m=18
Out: h=8 m=15
